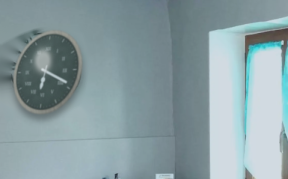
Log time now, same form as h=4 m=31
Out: h=6 m=19
